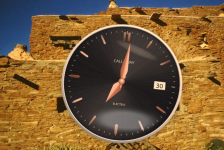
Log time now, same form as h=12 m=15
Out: h=7 m=1
